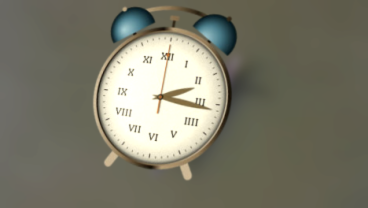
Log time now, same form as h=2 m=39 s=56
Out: h=2 m=16 s=0
